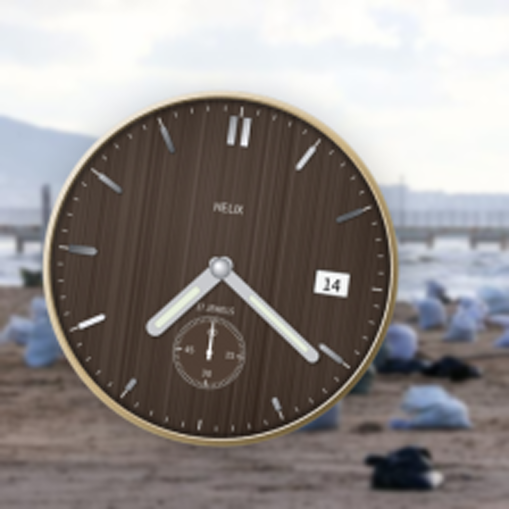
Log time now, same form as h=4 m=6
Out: h=7 m=21
